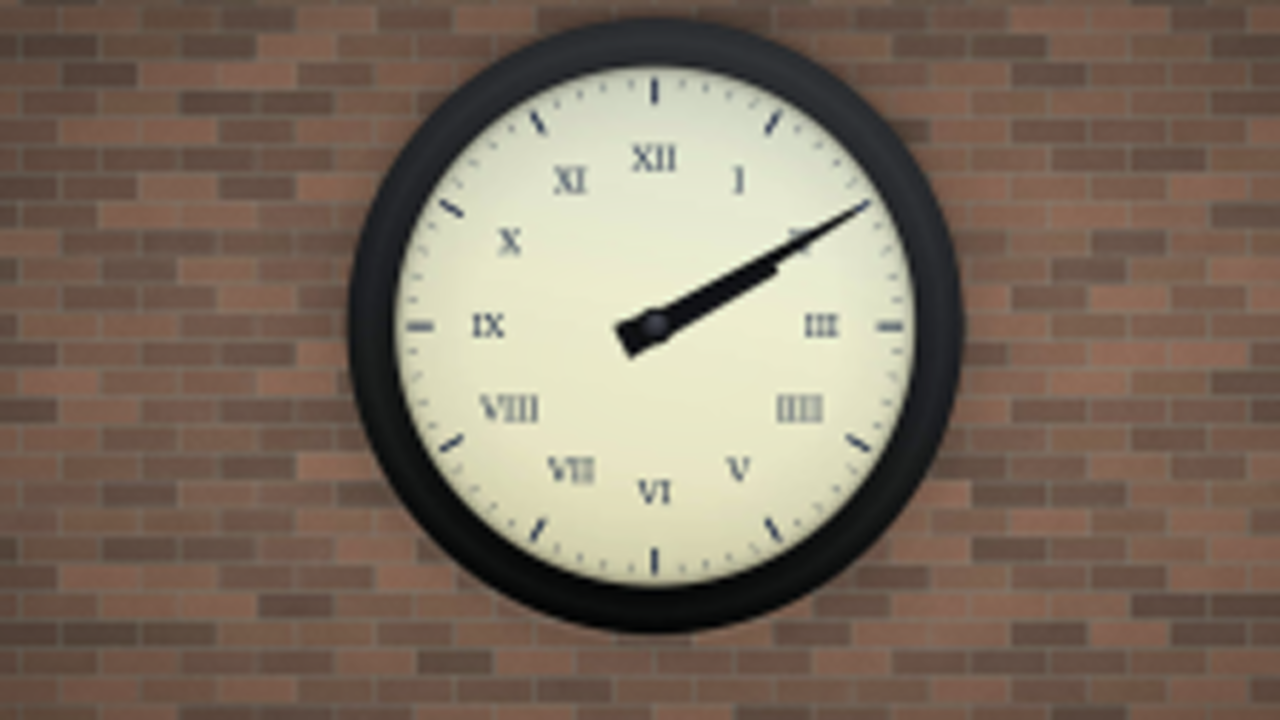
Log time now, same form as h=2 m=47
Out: h=2 m=10
